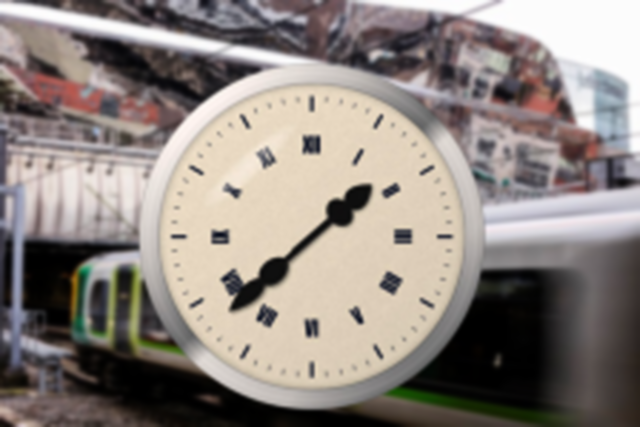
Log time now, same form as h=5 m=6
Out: h=1 m=38
